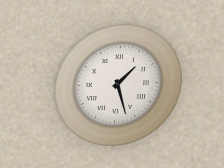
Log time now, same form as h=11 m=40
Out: h=1 m=27
